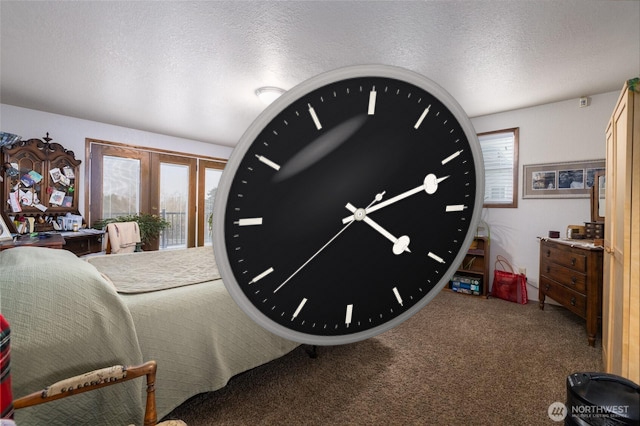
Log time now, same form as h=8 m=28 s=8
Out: h=4 m=11 s=38
